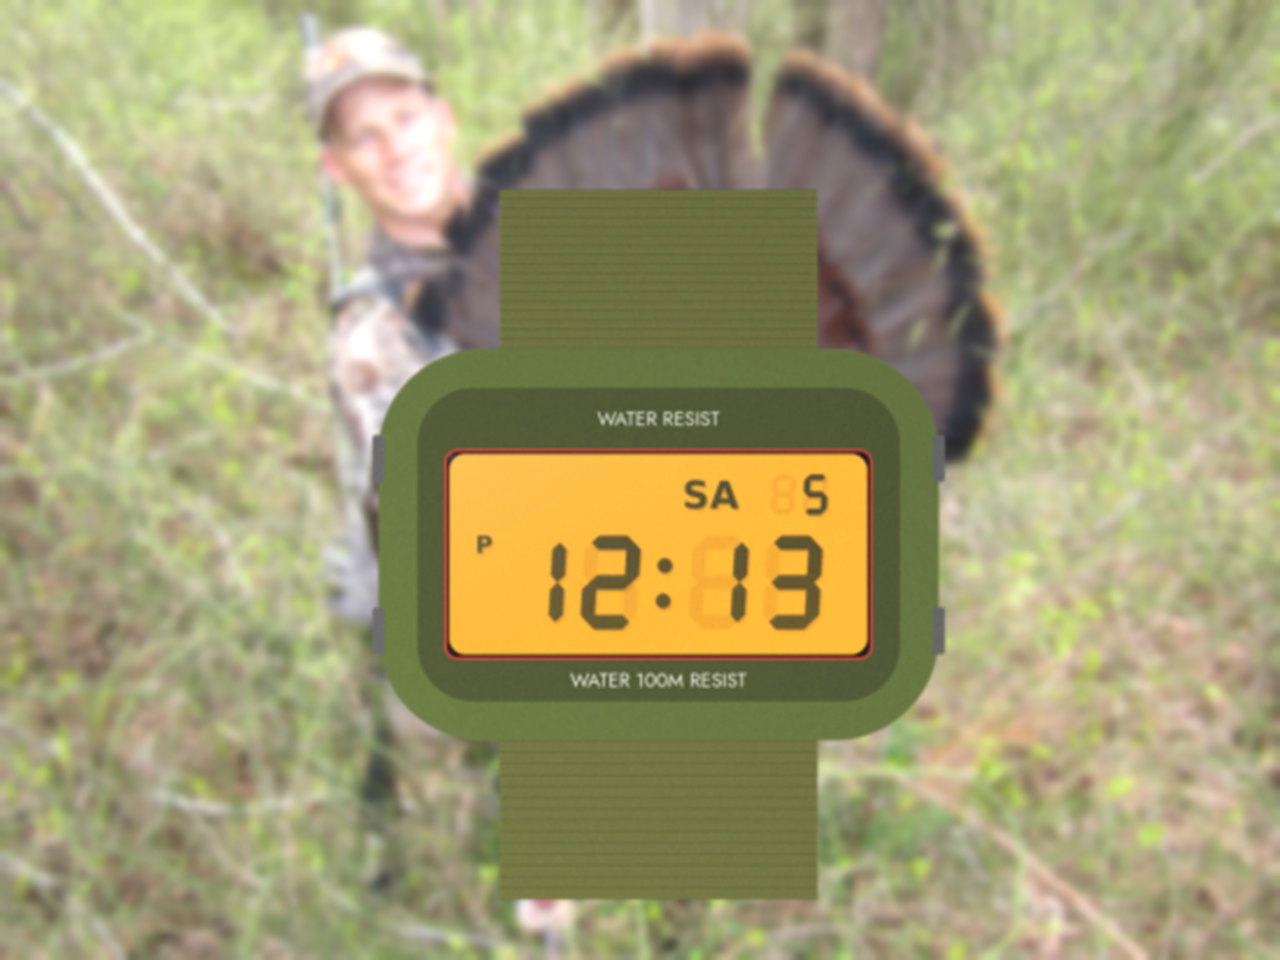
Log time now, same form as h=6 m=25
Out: h=12 m=13
